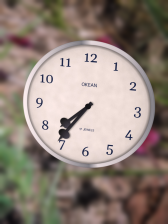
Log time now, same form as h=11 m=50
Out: h=7 m=36
